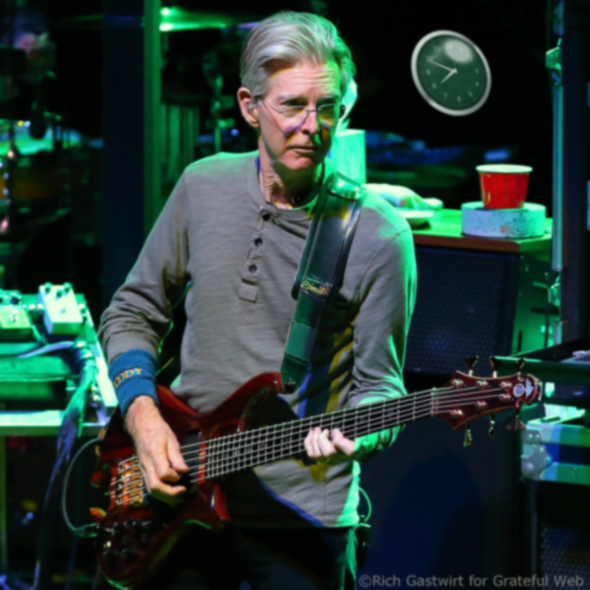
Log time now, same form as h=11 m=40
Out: h=7 m=49
